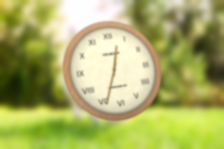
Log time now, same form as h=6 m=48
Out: h=12 m=34
